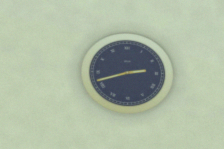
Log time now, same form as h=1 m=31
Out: h=2 m=42
